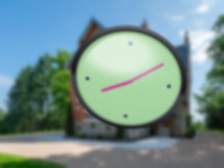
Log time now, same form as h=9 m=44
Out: h=8 m=9
